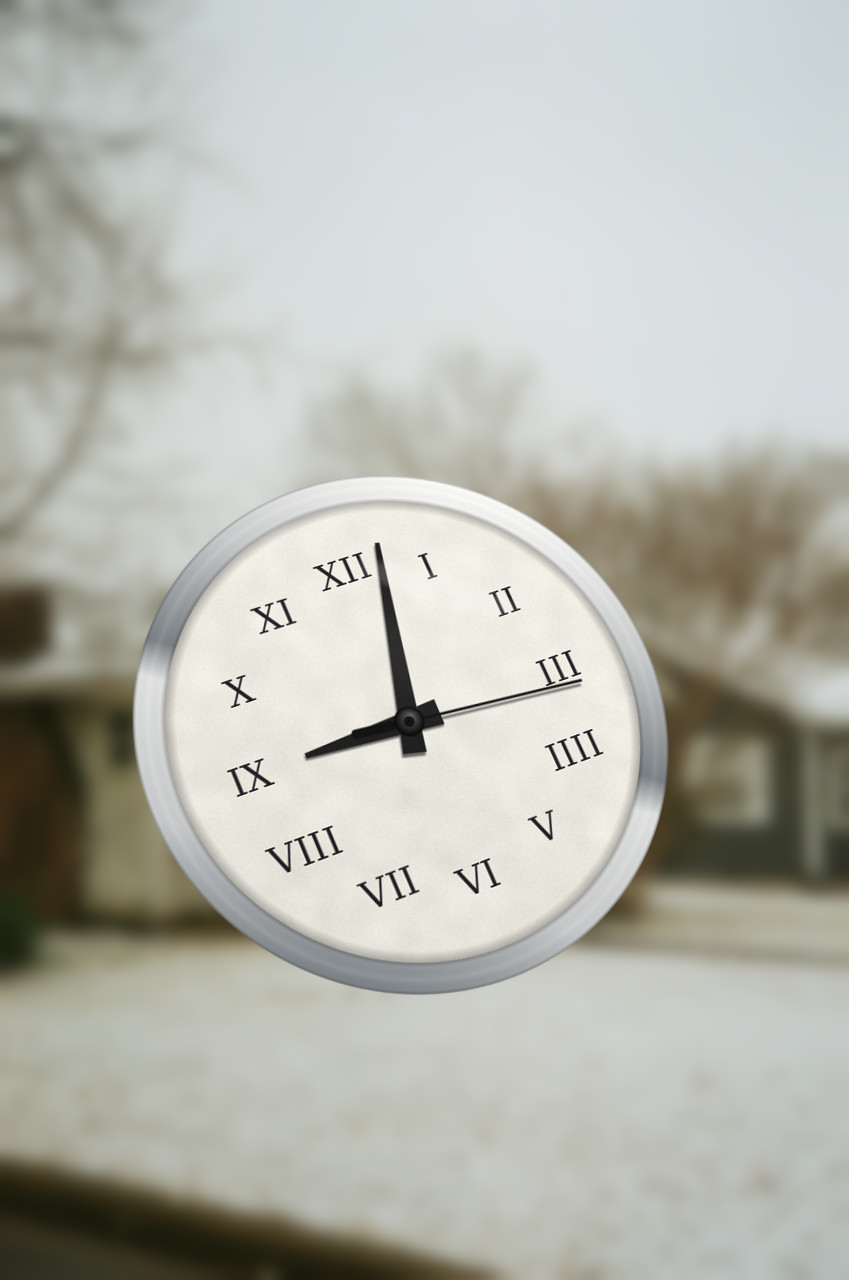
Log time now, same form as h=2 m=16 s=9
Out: h=9 m=2 s=16
